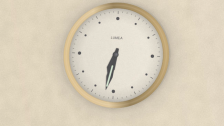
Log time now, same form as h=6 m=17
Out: h=6 m=32
